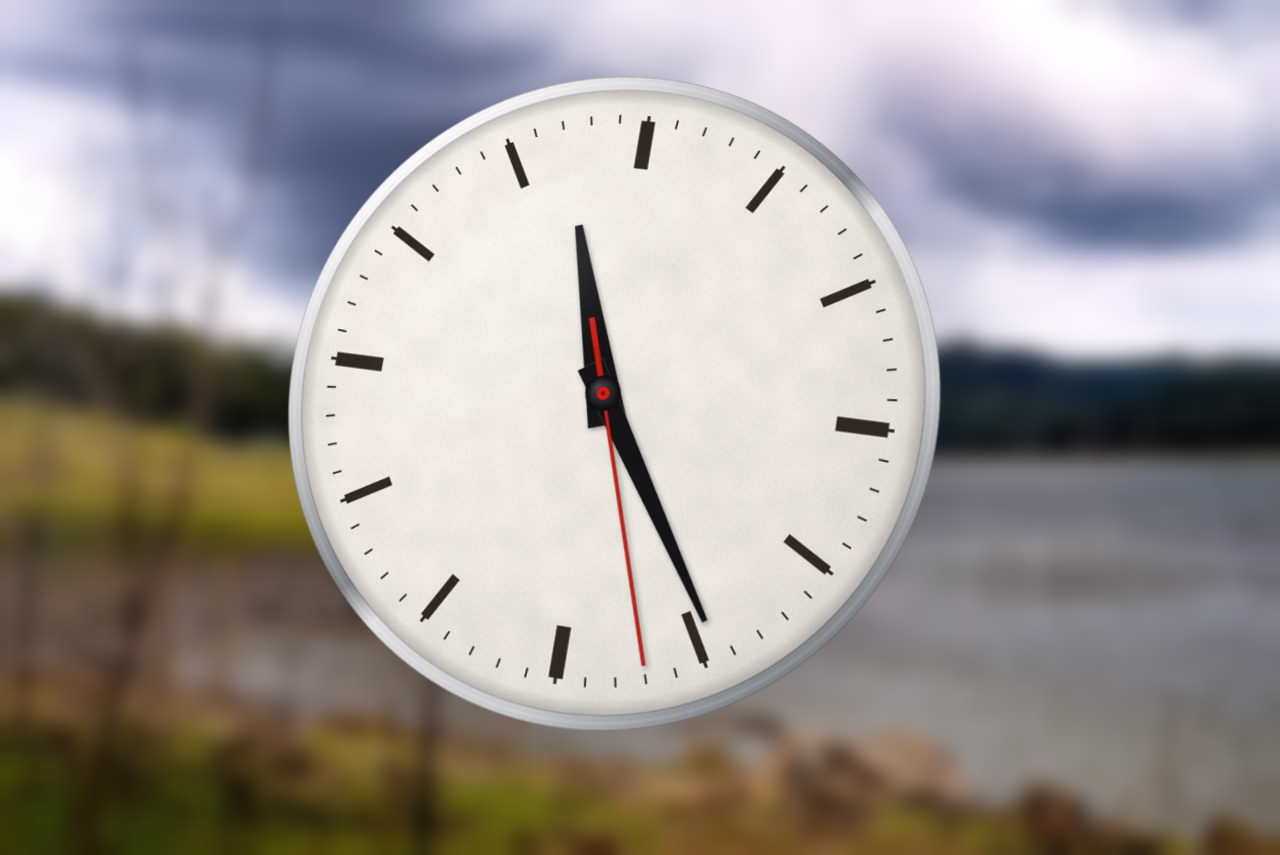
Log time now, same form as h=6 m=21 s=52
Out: h=11 m=24 s=27
